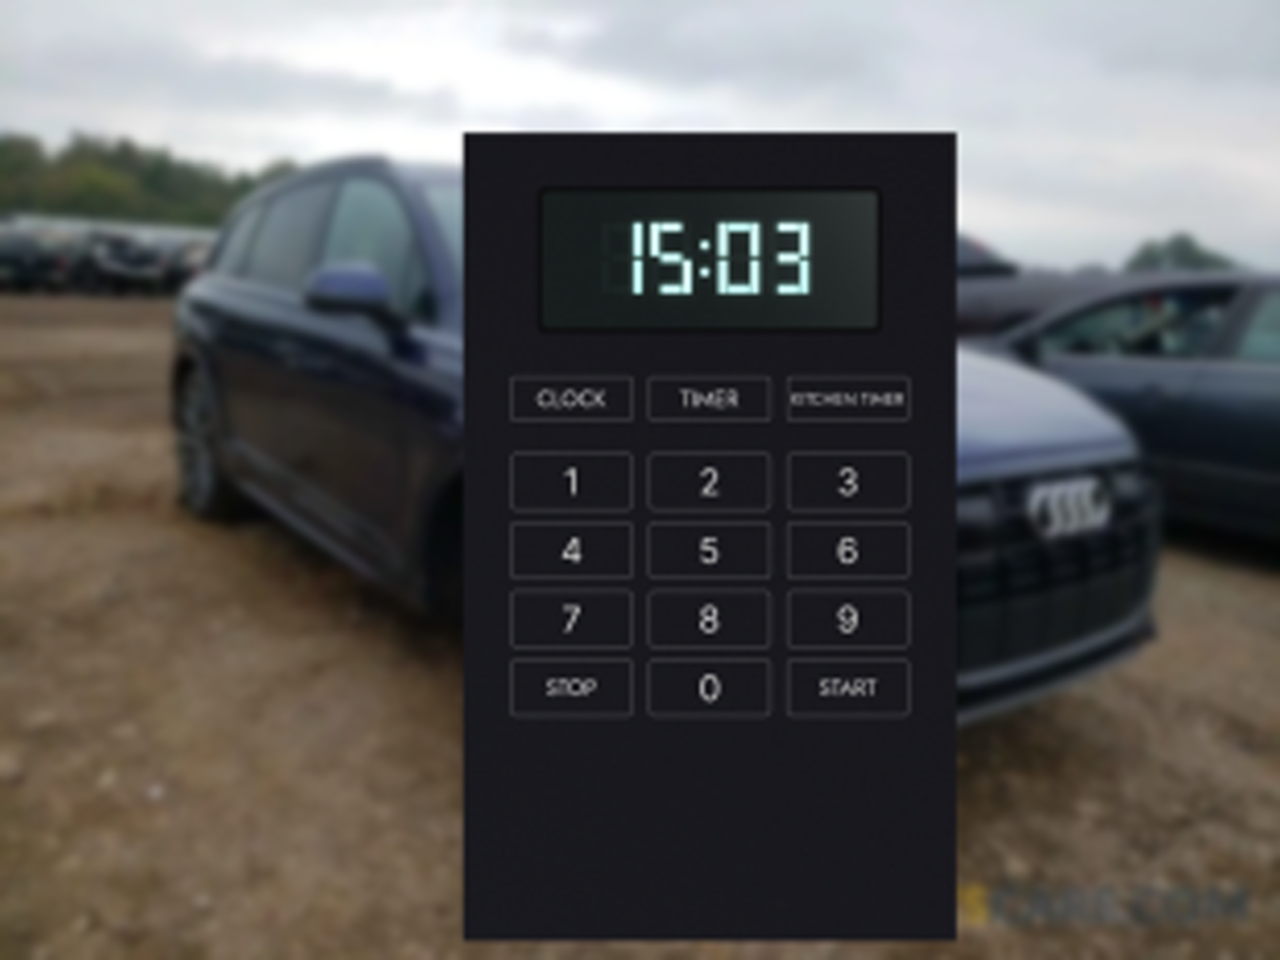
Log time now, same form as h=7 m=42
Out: h=15 m=3
